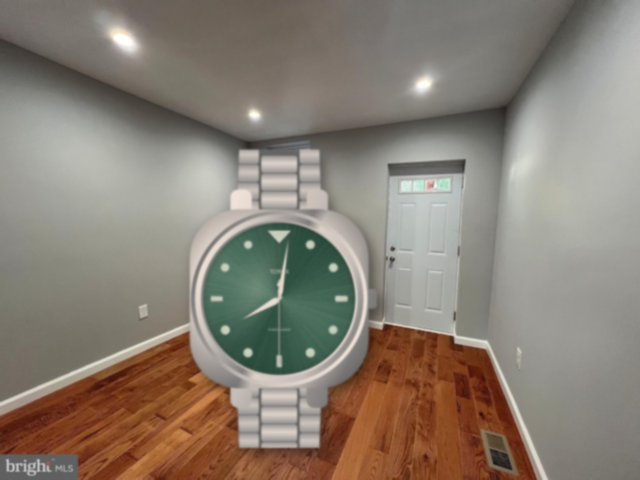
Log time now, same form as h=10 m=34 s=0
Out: h=8 m=1 s=30
